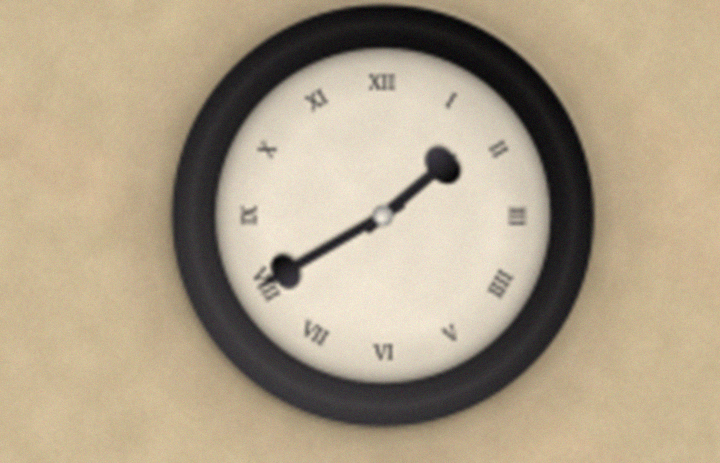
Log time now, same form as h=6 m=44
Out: h=1 m=40
